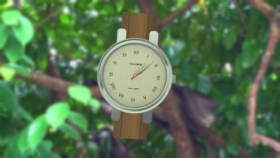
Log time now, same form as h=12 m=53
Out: h=1 m=8
